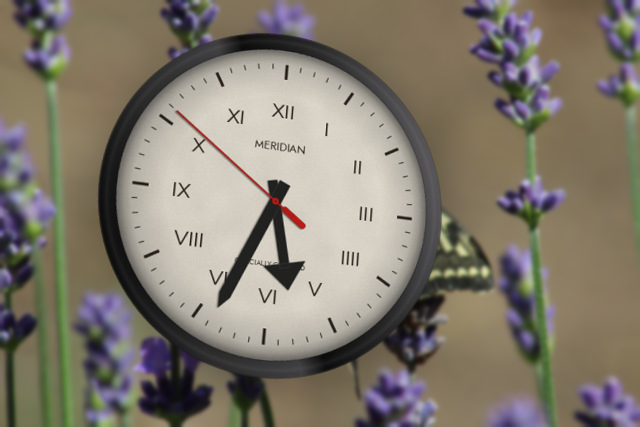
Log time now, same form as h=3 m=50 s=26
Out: h=5 m=33 s=51
